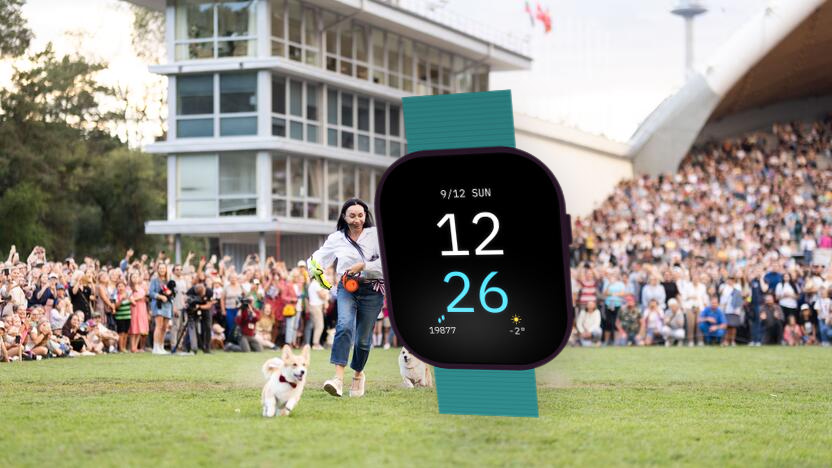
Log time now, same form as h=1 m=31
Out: h=12 m=26
